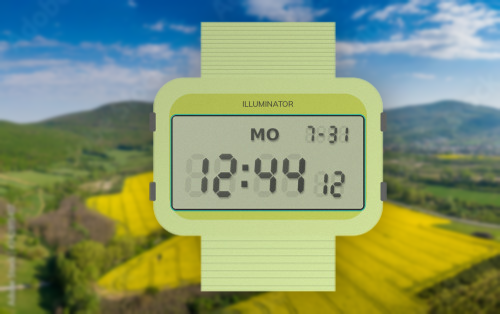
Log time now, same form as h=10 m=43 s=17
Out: h=12 m=44 s=12
